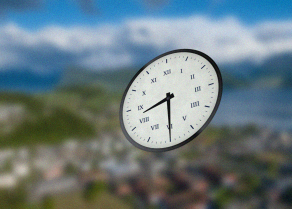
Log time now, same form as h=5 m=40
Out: h=8 m=30
